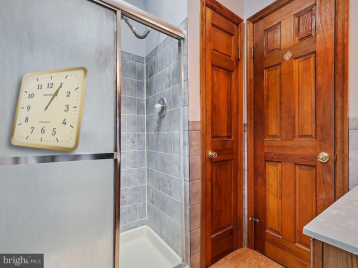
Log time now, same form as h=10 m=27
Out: h=1 m=5
